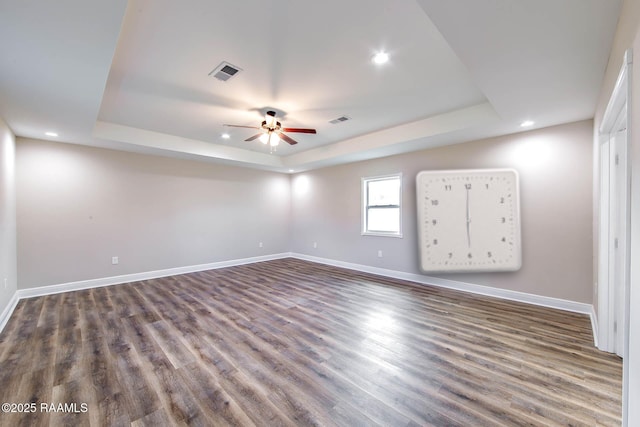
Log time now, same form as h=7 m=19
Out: h=6 m=0
